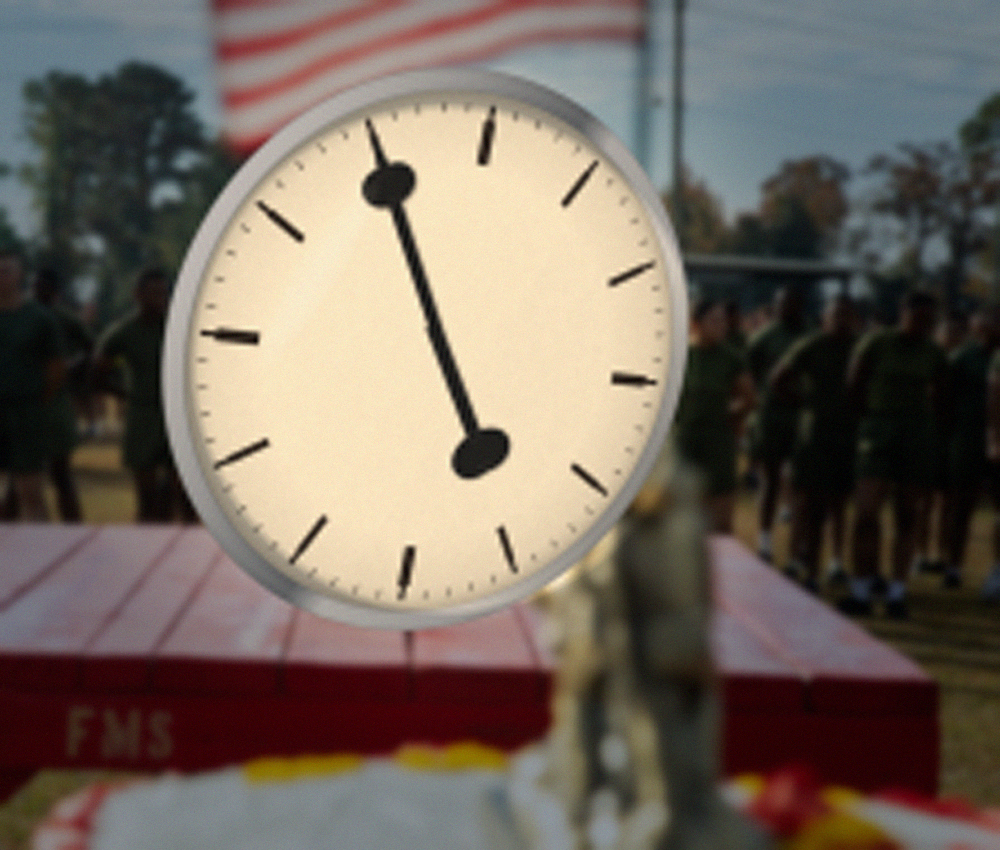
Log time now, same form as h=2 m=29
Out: h=4 m=55
